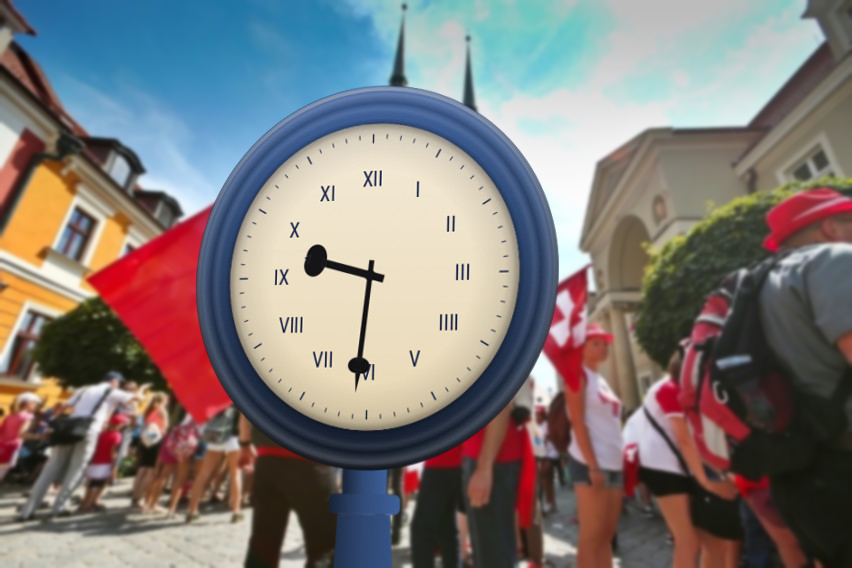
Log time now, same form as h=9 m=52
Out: h=9 m=31
